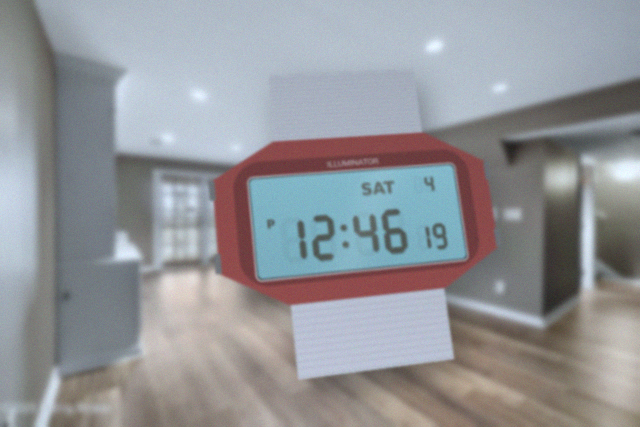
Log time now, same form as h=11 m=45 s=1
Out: h=12 m=46 s=19
